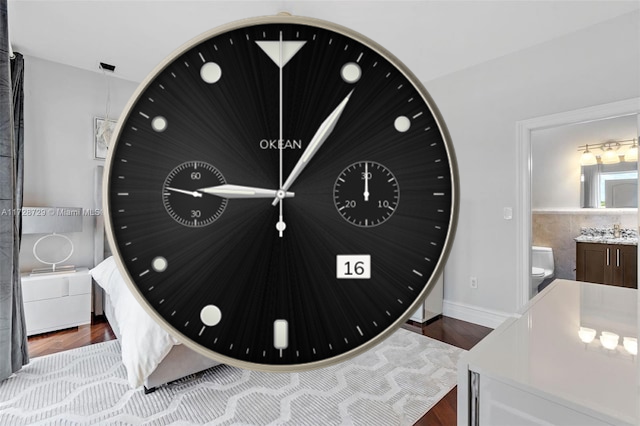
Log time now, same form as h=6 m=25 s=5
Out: h=9 m=5 s=47
